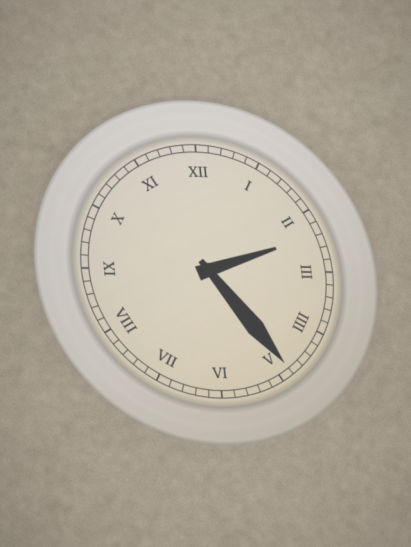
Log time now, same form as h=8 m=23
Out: h=2 m=24
